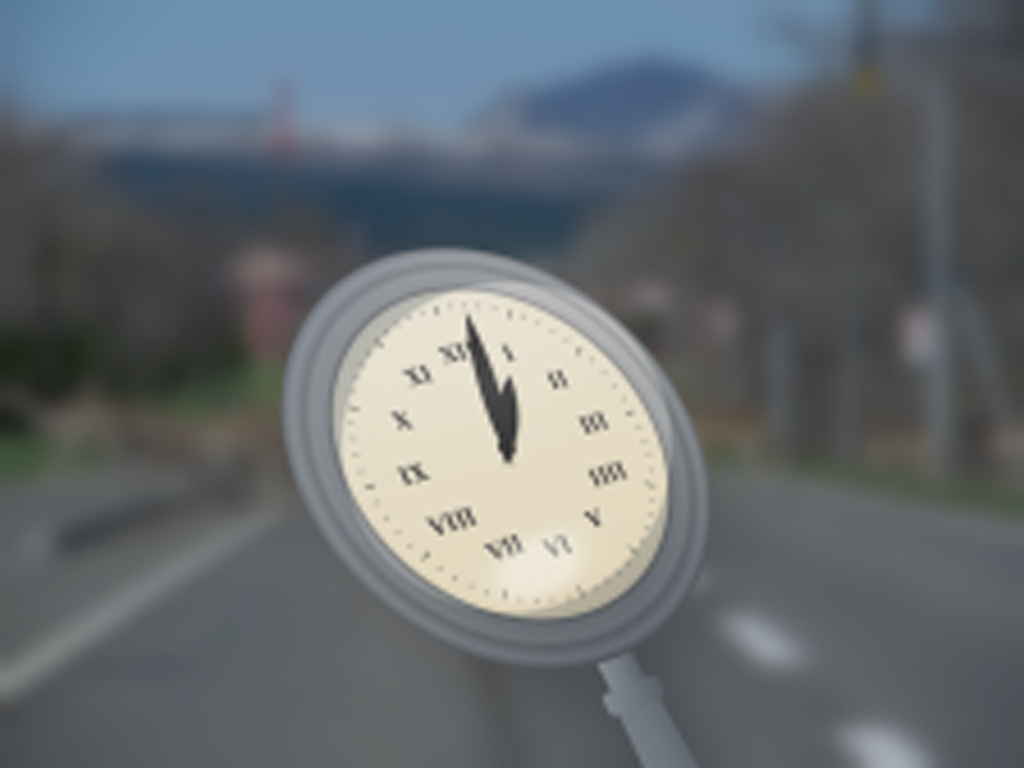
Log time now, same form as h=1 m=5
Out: h=1 m=2
